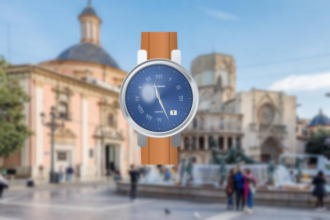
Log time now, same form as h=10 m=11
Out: h=11 m=26
